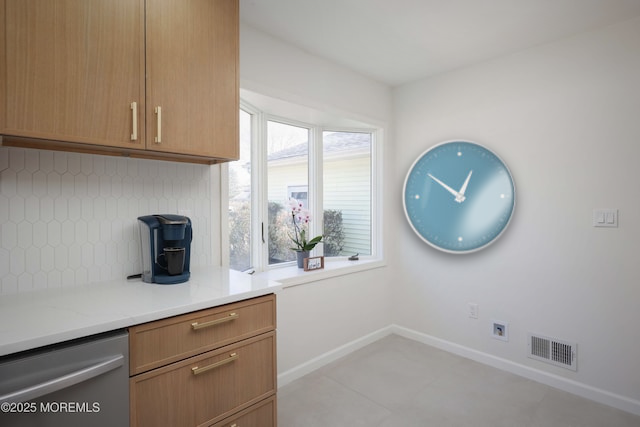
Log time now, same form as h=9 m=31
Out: h=12 m=51
